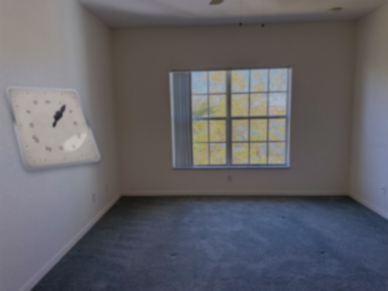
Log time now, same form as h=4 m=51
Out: h=1 m=7
